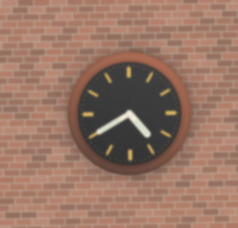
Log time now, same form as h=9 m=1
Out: h=4 m=40
